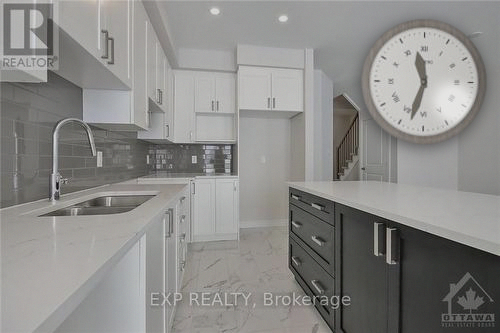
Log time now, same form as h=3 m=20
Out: h=11 m=33
